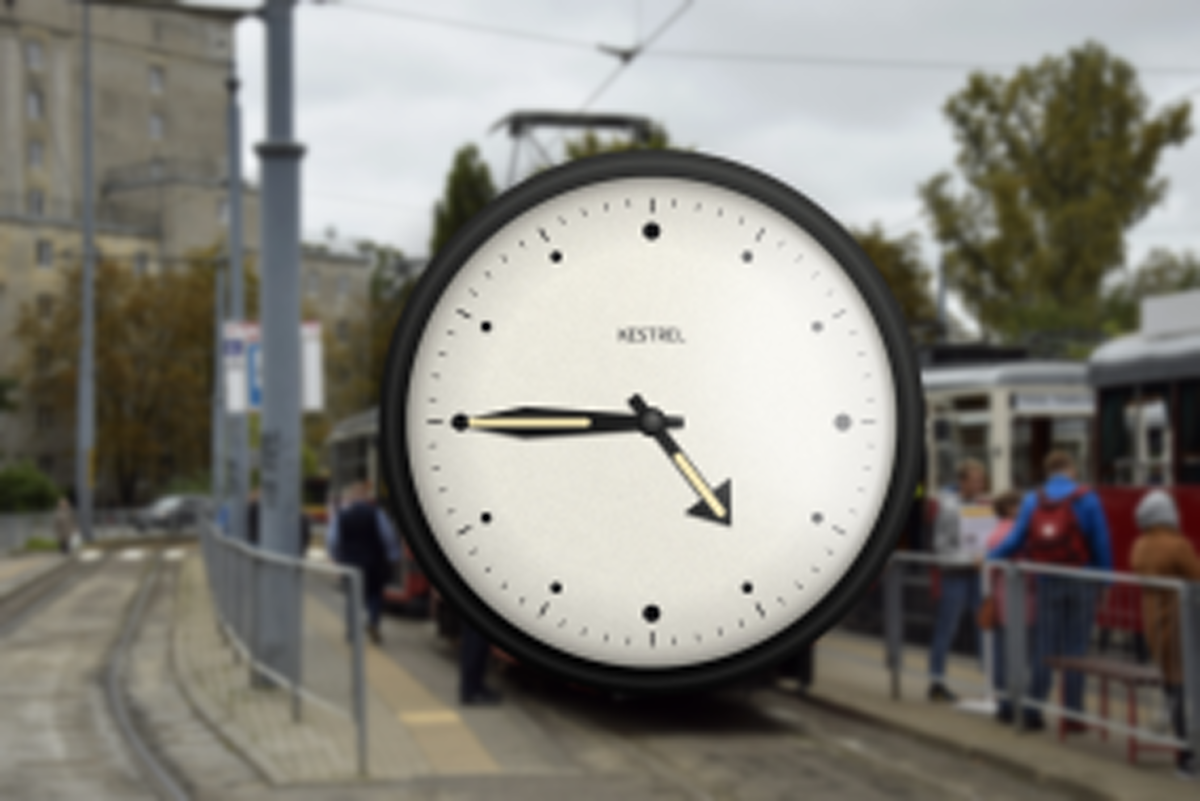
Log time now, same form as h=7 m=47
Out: h=4 m=45
